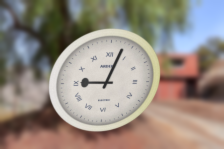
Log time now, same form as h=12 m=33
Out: h=9 m=3
